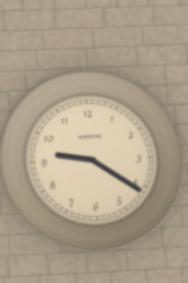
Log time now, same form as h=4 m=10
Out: h=9 m=21
